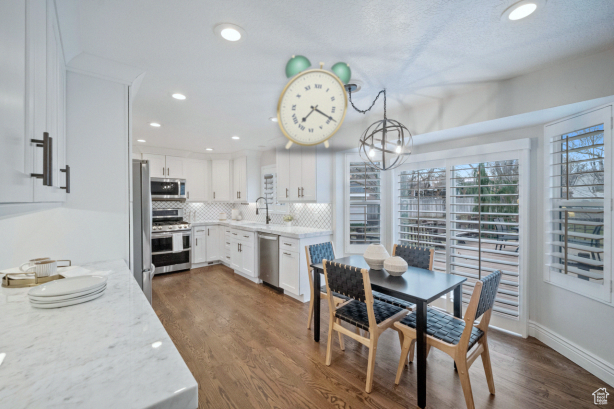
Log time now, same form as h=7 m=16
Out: h=7 m=19
